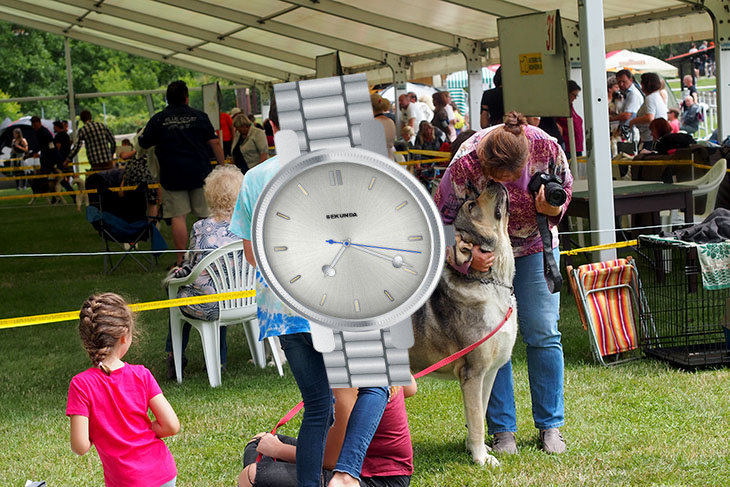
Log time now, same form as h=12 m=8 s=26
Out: h=7 m=19 s=17
